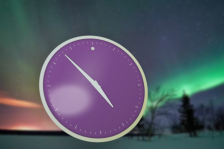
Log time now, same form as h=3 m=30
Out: h=4 m=53
